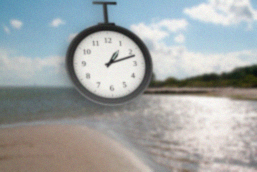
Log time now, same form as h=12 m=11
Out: h=1 m=12
